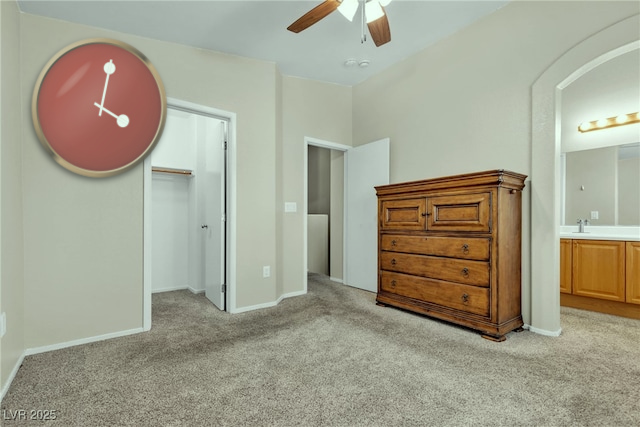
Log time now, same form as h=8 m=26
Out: h=4 m=2
